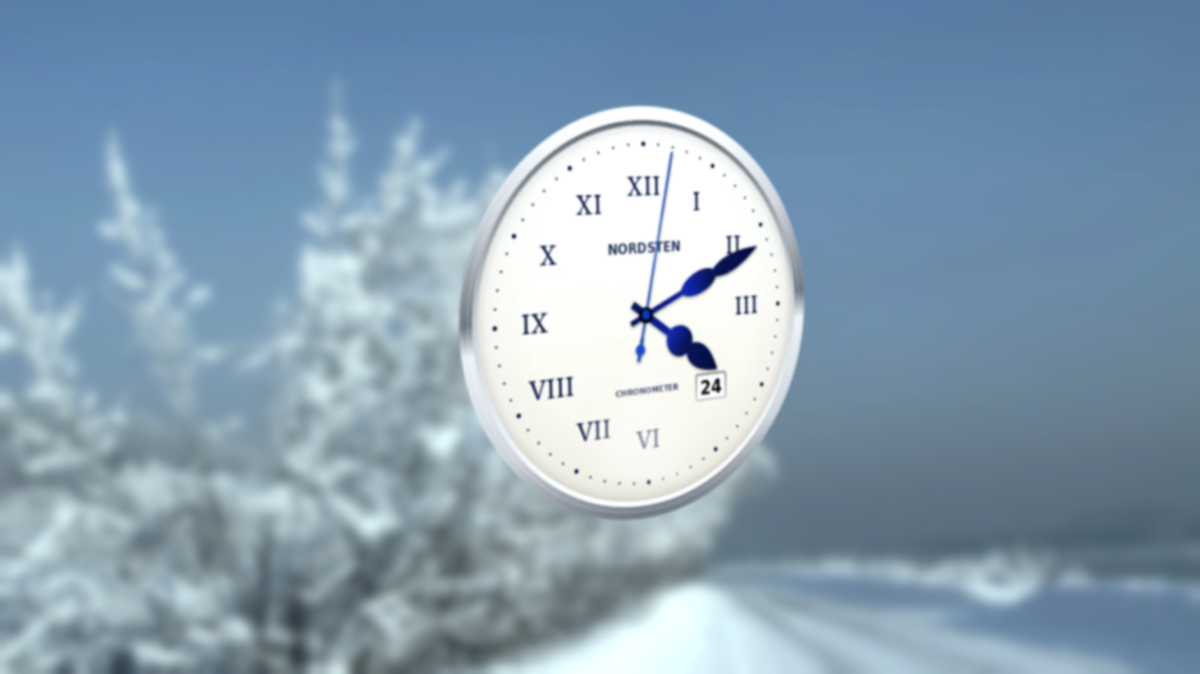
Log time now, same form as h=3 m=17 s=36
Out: h=4 m=11 s=2
